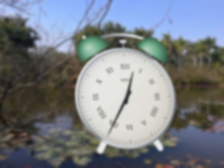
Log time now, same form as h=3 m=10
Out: h=12 m=35
